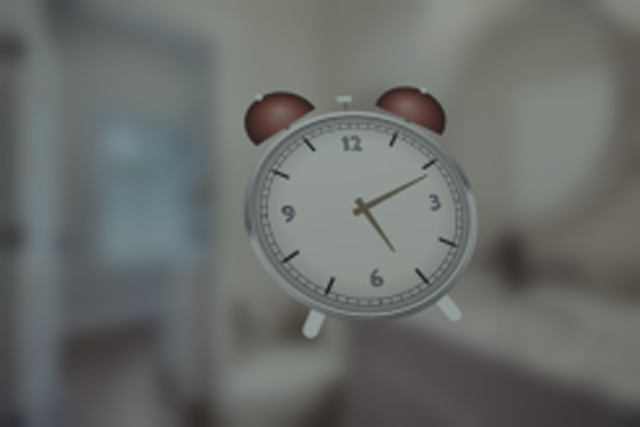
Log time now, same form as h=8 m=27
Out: h=5 m=11
